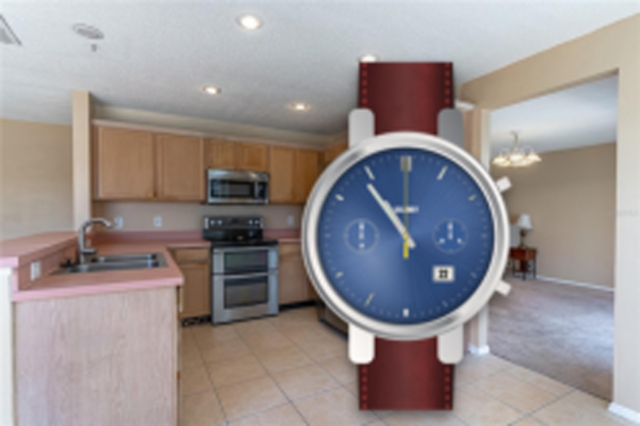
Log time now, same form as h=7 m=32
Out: h=10 m=54
